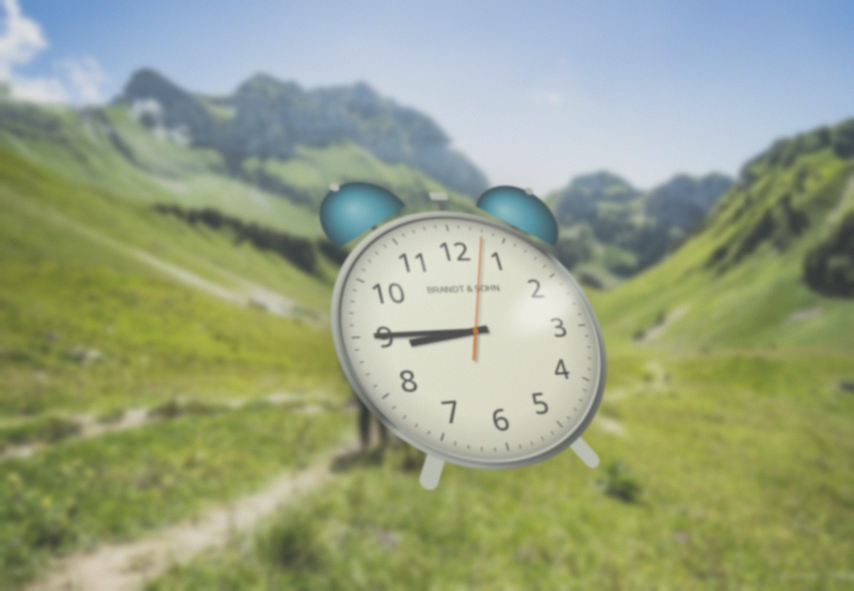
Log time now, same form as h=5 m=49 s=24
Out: h=8 m=45 s=3
